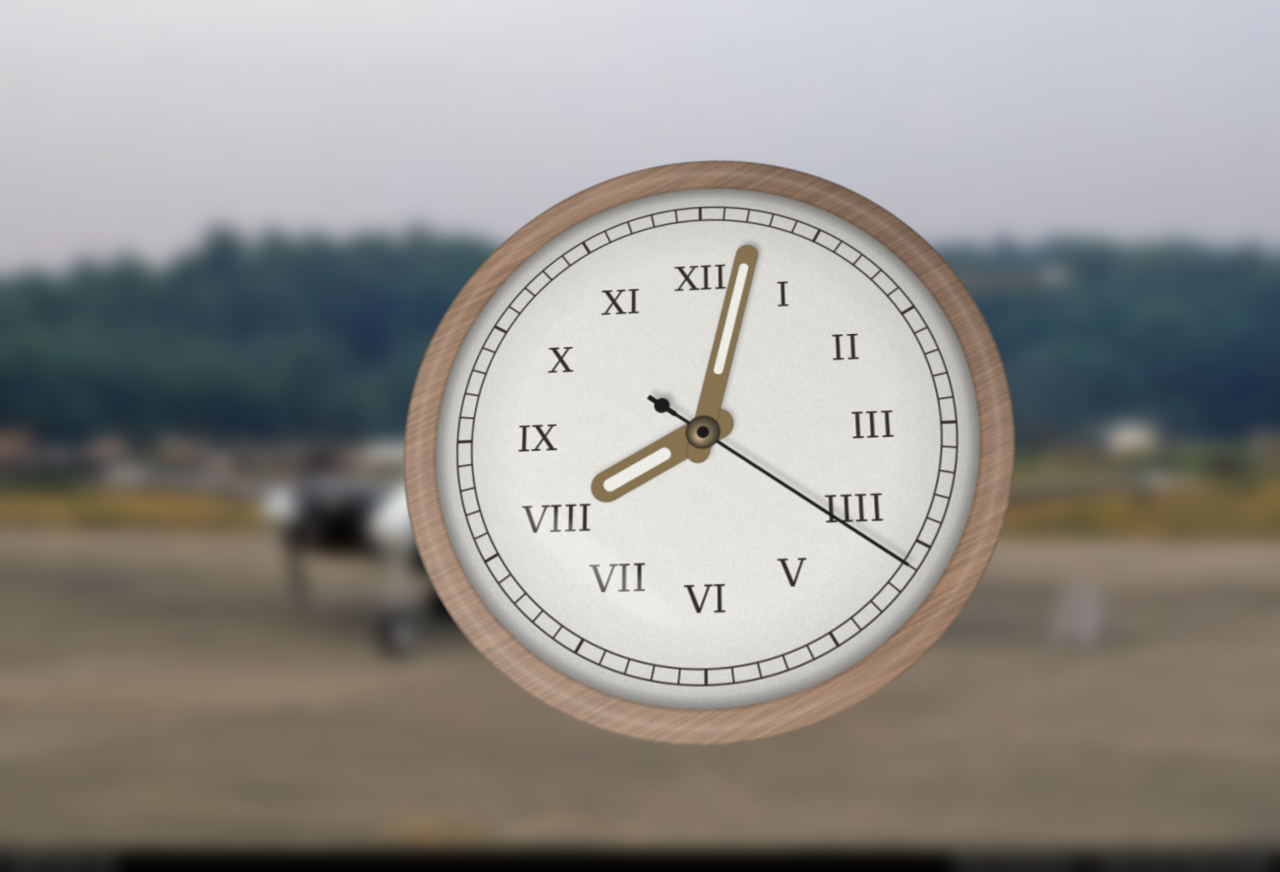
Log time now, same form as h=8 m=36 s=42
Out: h=8 m=2 s=21
